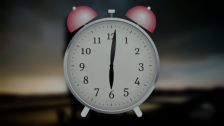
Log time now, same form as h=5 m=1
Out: h=6 m=1
